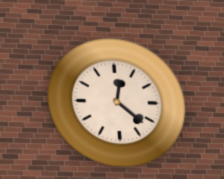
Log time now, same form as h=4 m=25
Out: h=12 m=22
